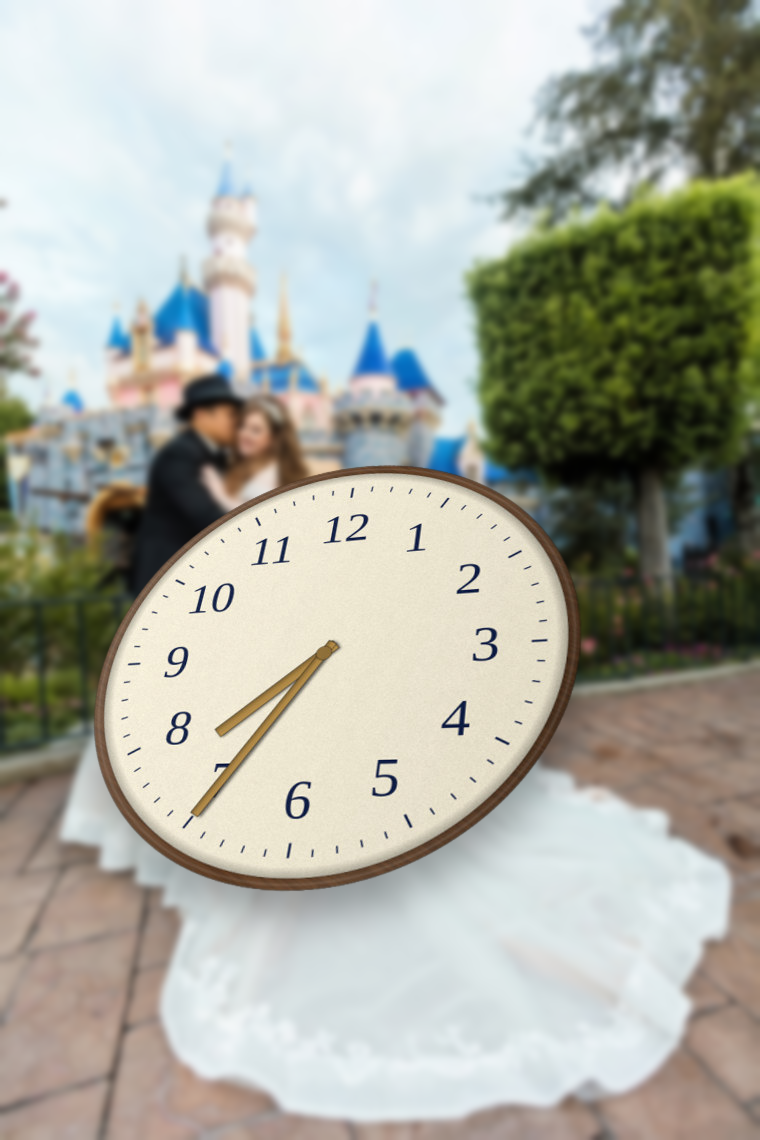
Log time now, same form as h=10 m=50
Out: h=7 m=35
